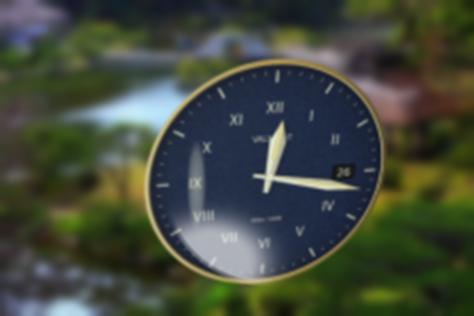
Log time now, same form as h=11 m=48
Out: h=12 m=17
